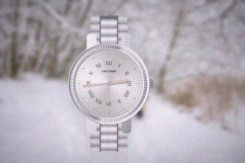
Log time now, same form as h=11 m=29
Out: h=2 m=44
